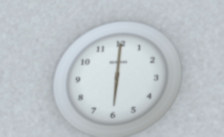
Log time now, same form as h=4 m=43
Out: h=6 m=0
